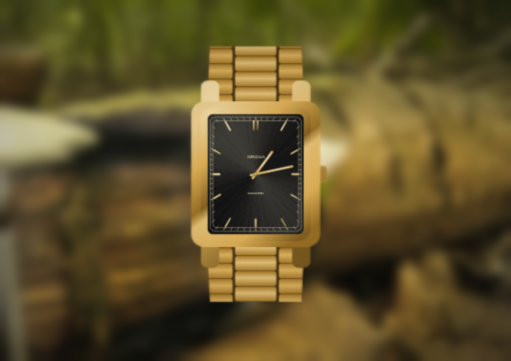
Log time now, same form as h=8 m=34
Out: h=1 m=13
